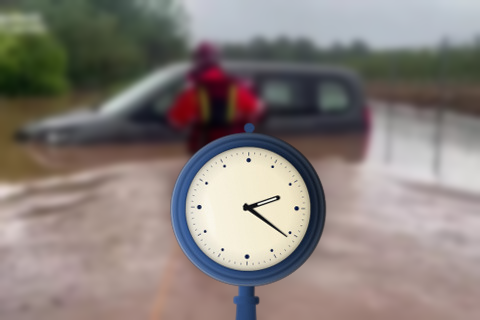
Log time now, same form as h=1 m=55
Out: h=2 m=21
